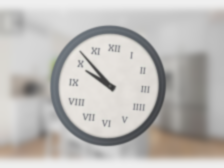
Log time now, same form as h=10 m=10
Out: h=9 m=52
